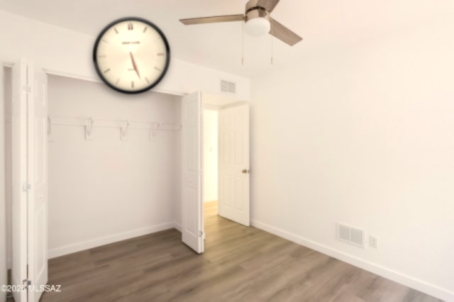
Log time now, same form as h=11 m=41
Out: h=5 m=27
